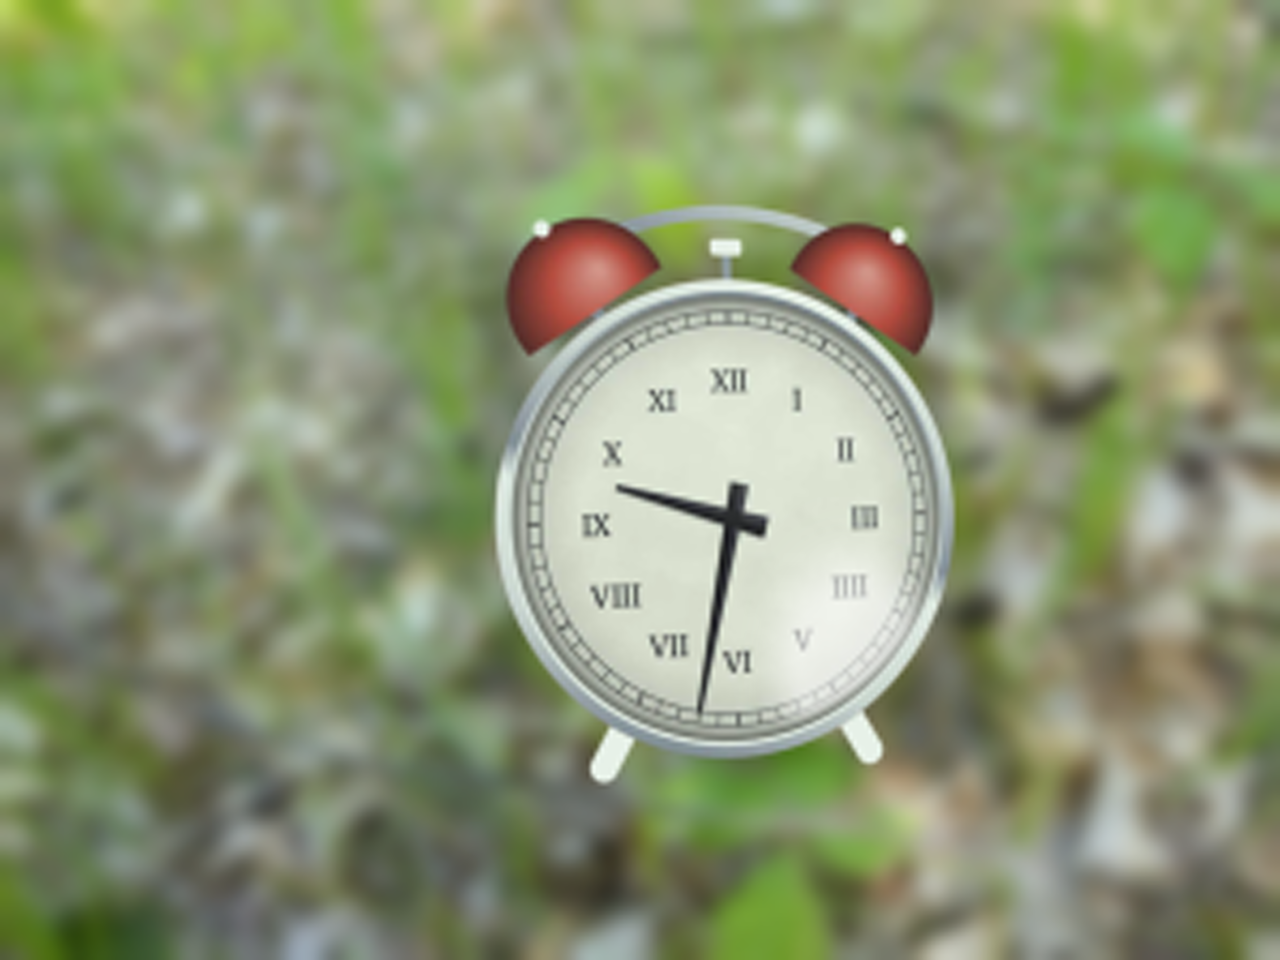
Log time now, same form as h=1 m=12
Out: h=9 m=32
